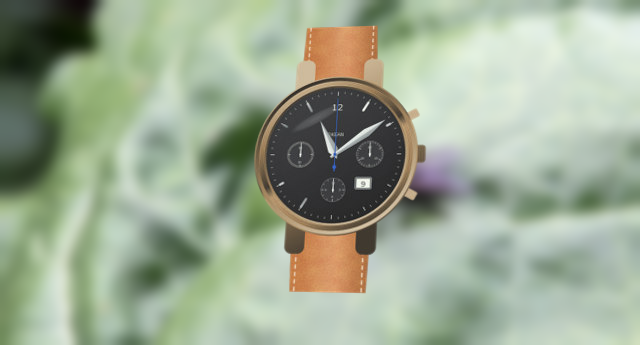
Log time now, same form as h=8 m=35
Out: h=11 m=9
